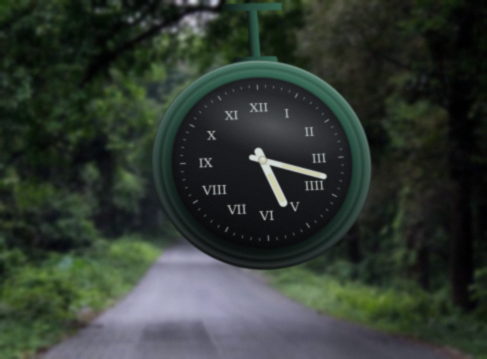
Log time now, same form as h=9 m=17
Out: h=5 m=18
